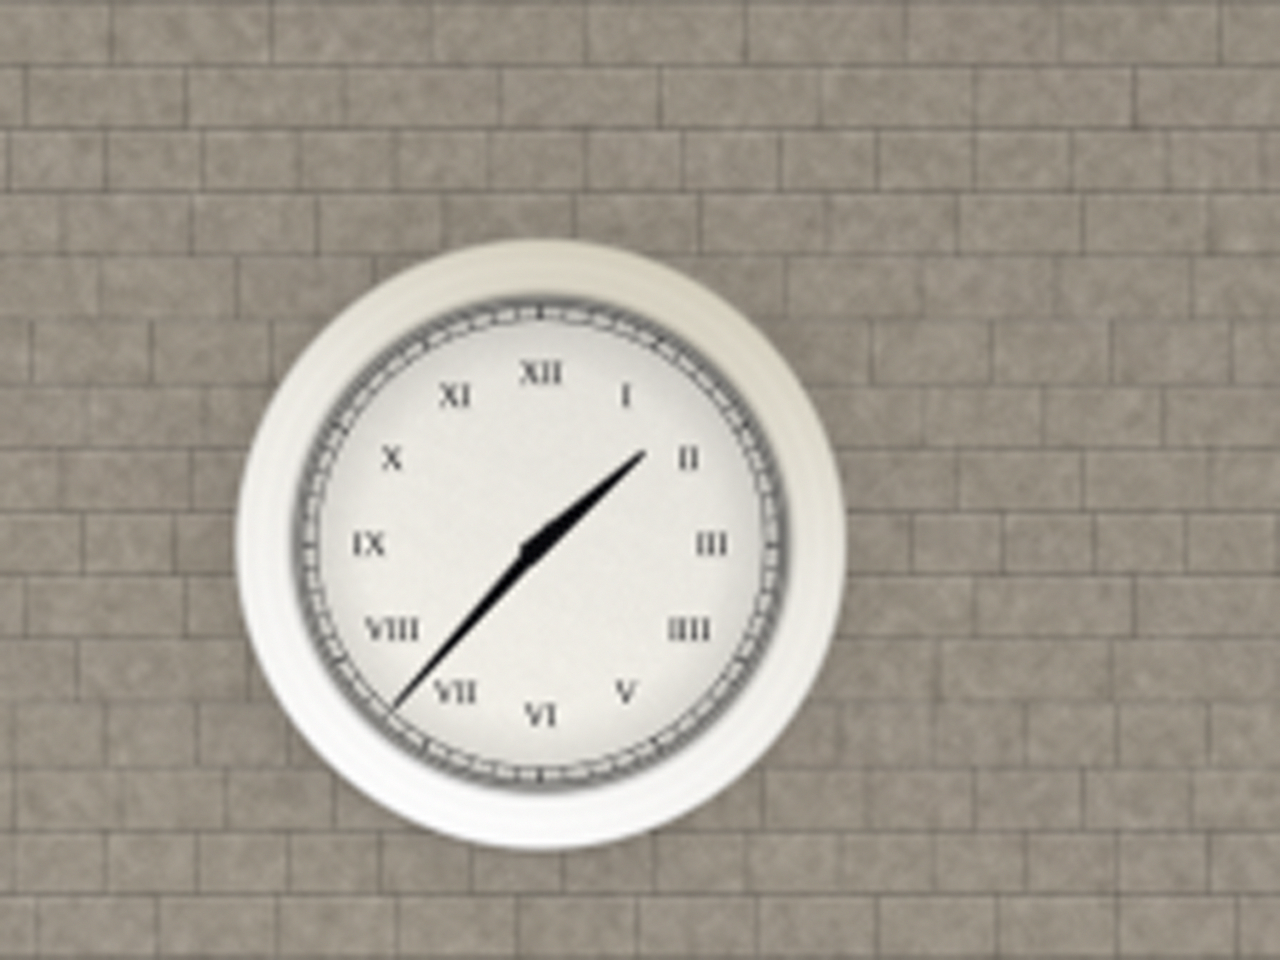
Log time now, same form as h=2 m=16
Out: h=1 m=37
